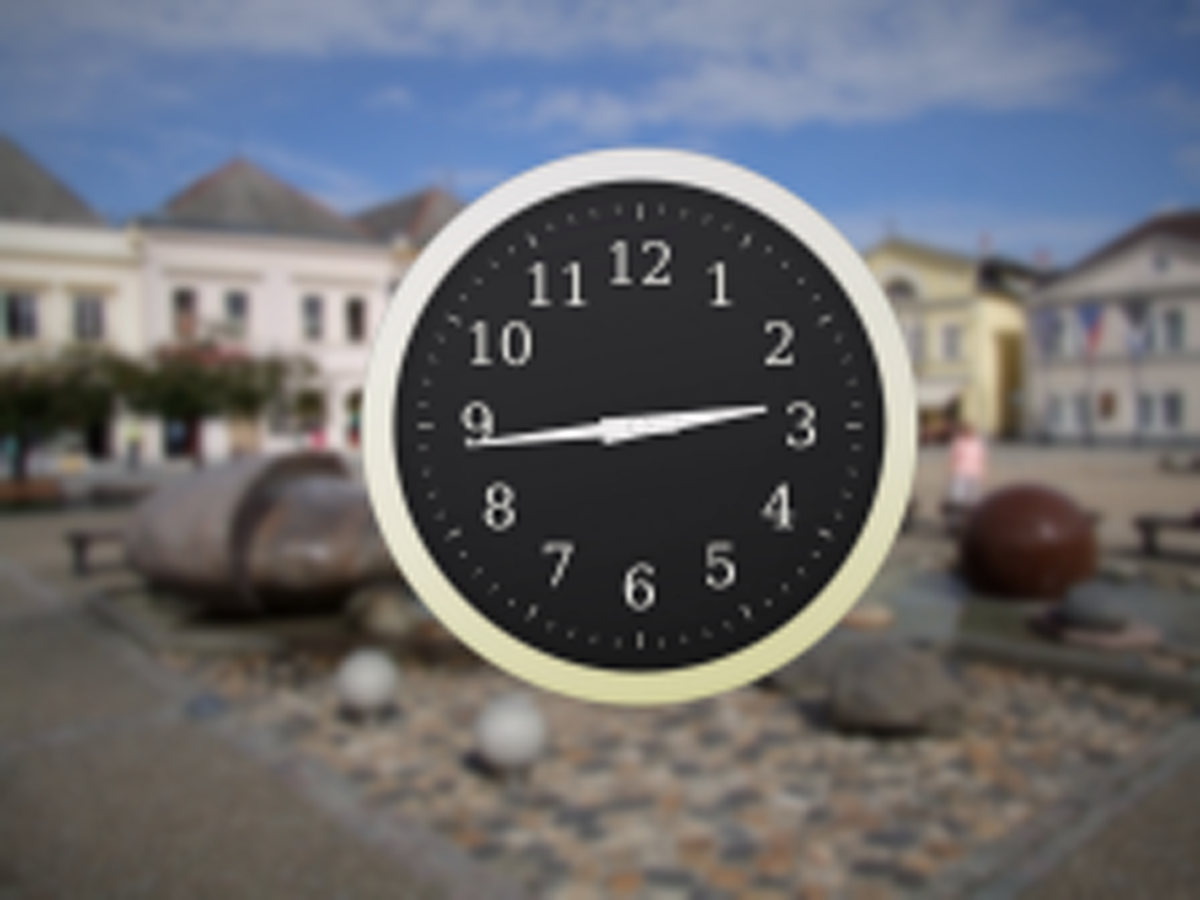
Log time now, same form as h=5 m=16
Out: h=2 m=44
